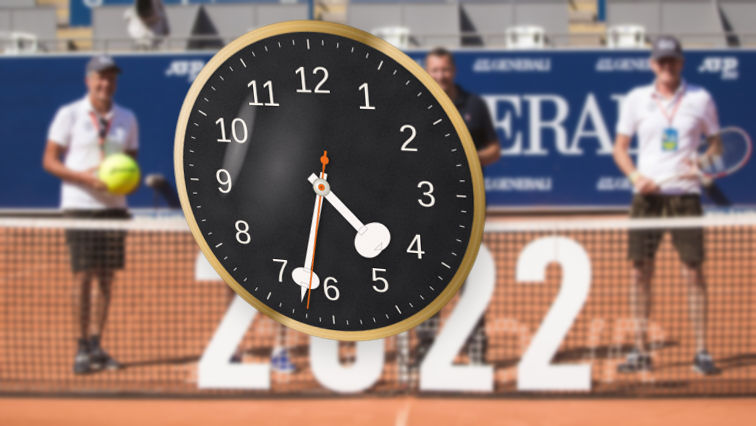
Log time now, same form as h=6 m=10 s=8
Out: h=4 m=32 s=32
